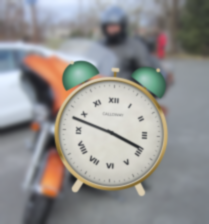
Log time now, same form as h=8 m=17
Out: h=3 m=48
